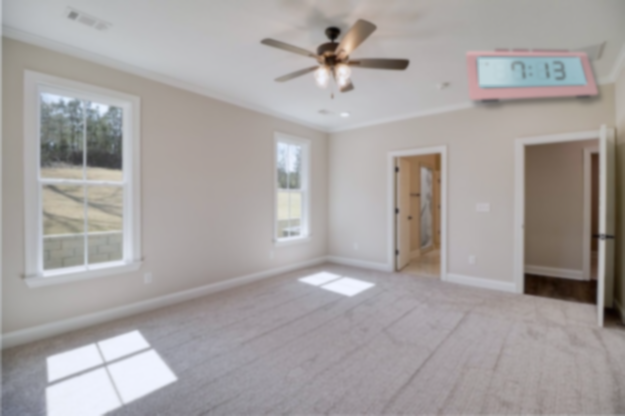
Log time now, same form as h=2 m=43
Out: h=7 m=13
